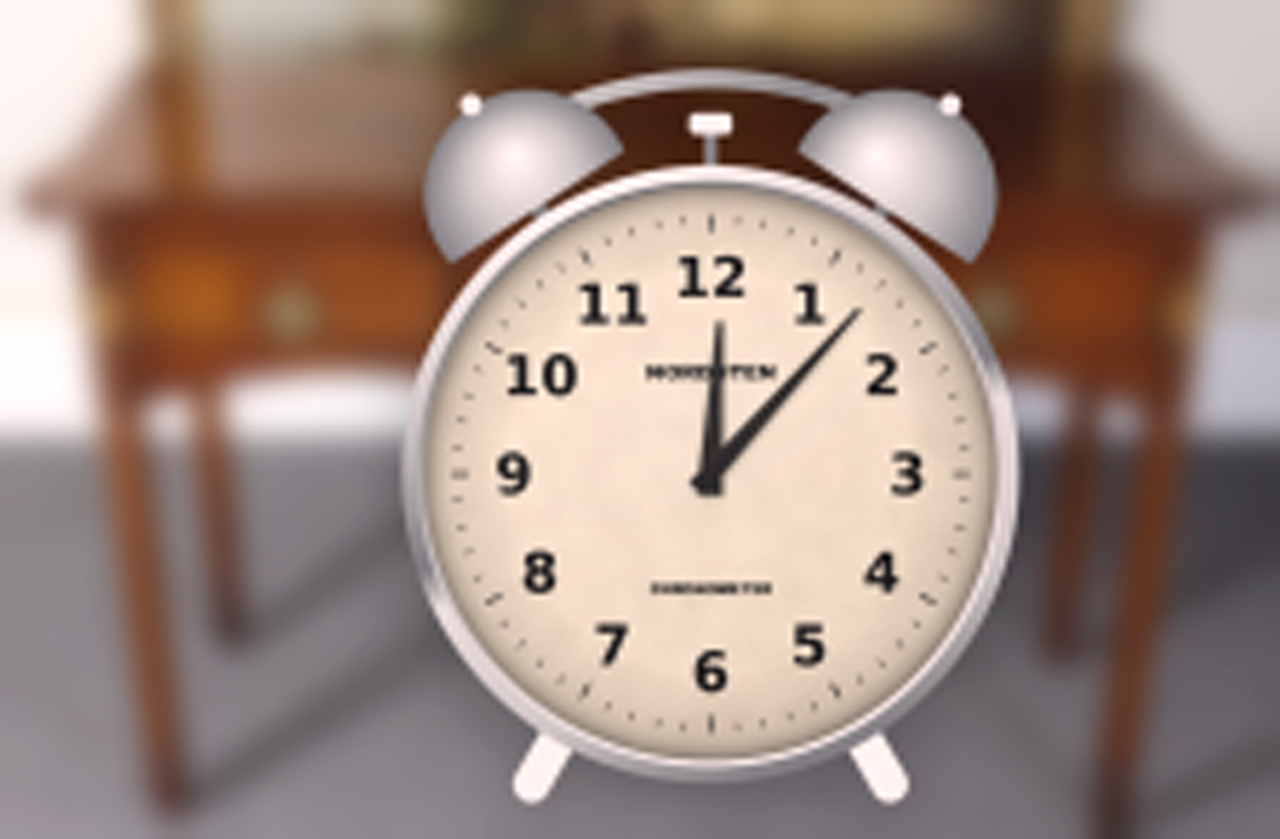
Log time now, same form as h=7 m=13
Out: h=12 m=7
